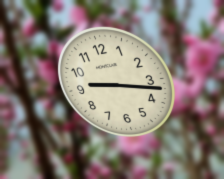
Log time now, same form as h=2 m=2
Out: h=9 m=17
